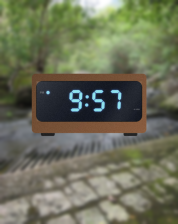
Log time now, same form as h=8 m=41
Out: h=9 m=57
